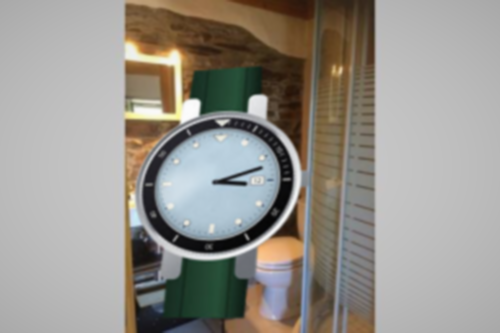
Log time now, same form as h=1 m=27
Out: h=3 m=12
